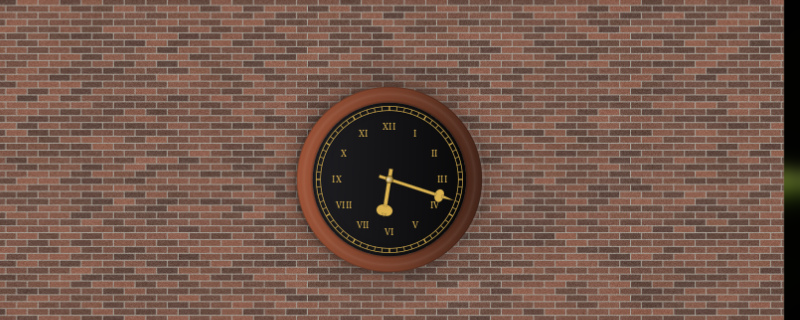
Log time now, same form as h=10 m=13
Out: h=6 m=18
